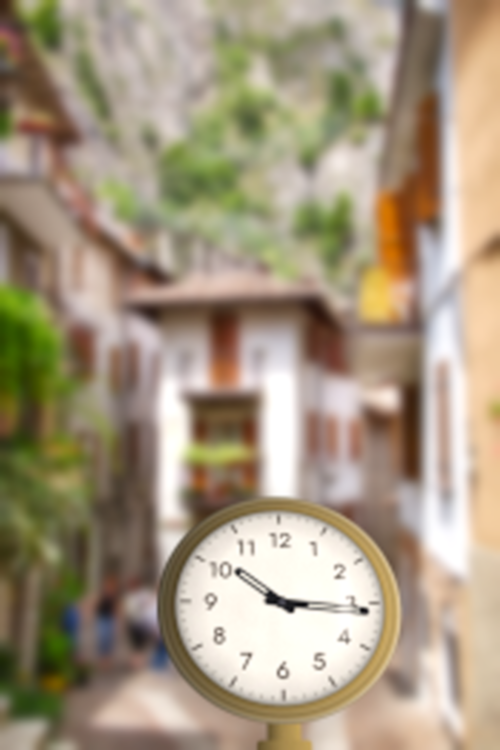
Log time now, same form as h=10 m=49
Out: h=10 m=16
